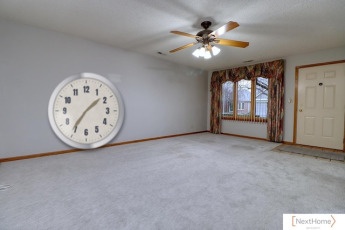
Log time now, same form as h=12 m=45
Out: h=1 m=36
